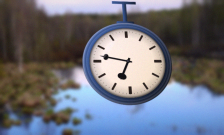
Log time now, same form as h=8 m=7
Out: h=6 m=47
